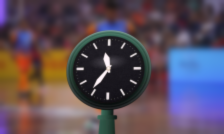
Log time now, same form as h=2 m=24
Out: h=11 m=36
